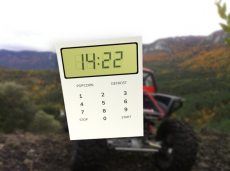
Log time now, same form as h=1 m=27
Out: h=14 m=22
